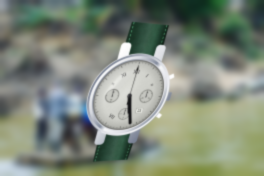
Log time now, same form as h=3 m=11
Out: h=5 m=27
